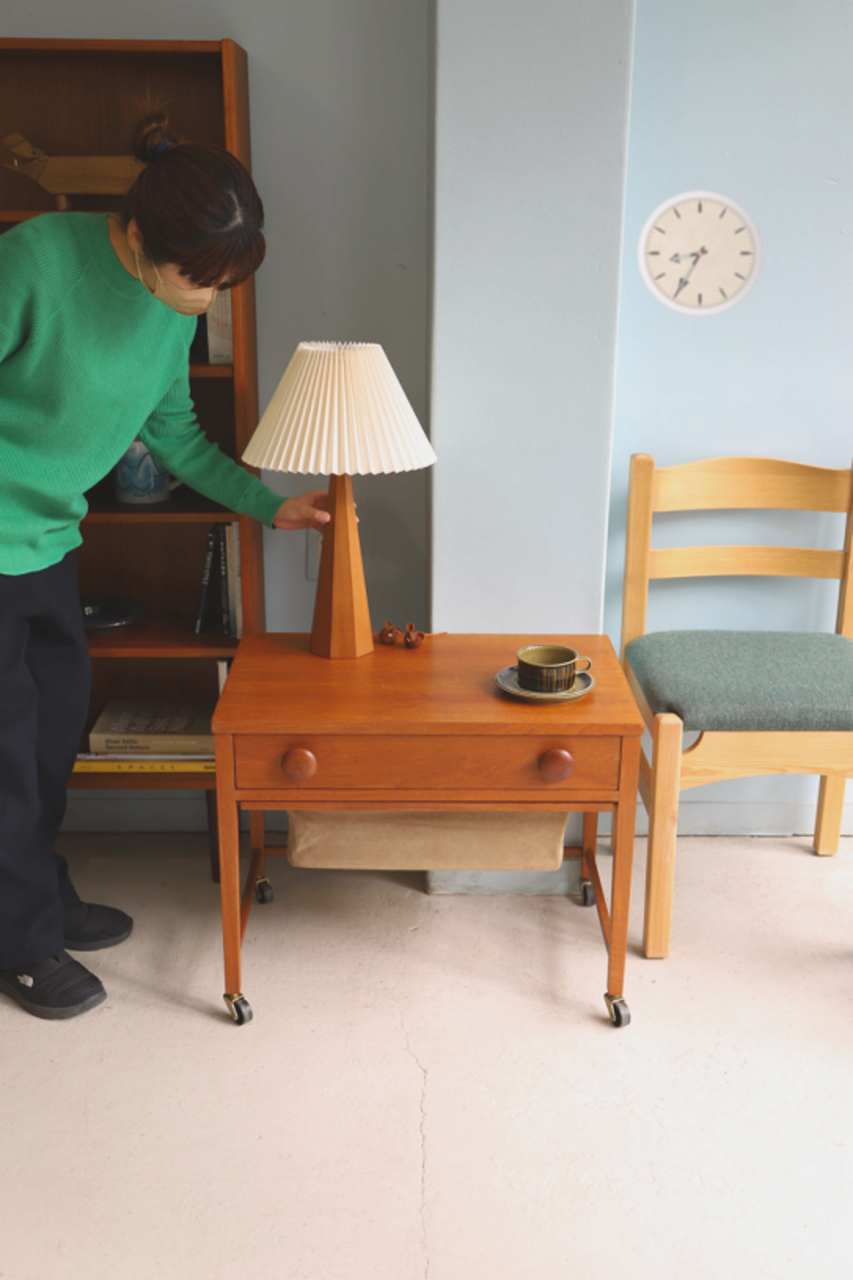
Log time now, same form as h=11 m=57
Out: h=8 m=35
